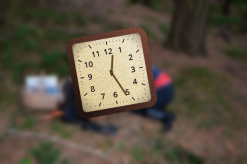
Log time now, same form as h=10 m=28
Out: h=12 m=26
